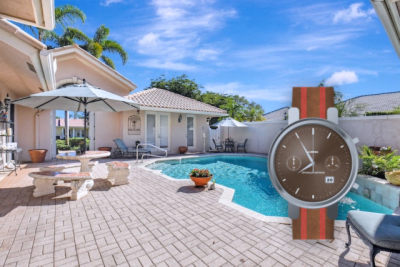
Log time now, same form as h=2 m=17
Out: h=7 m=55
